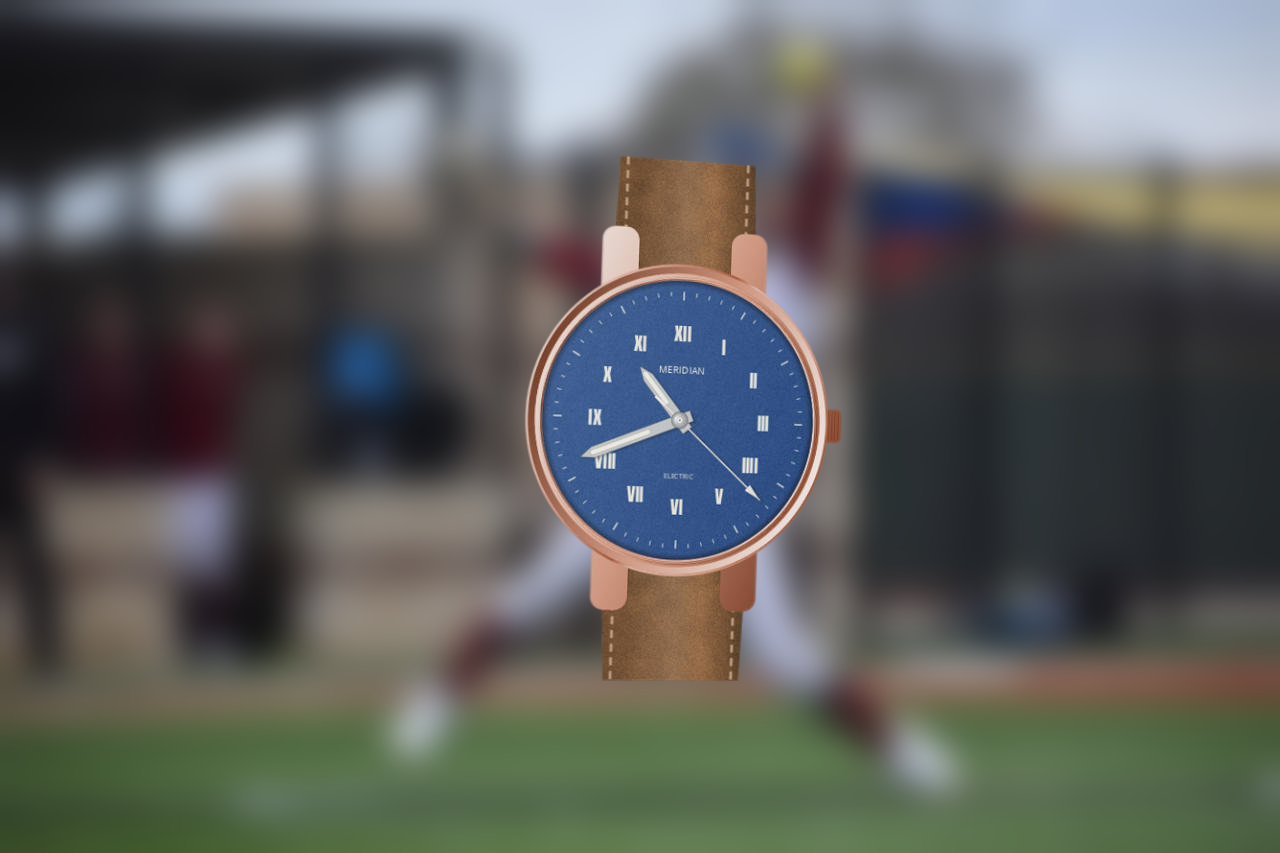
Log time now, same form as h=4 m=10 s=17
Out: h=10 m=41 s=22
